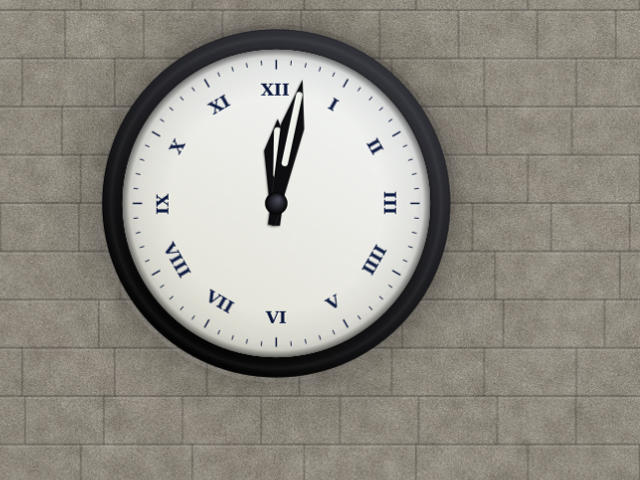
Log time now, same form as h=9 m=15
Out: h=12 m=2
